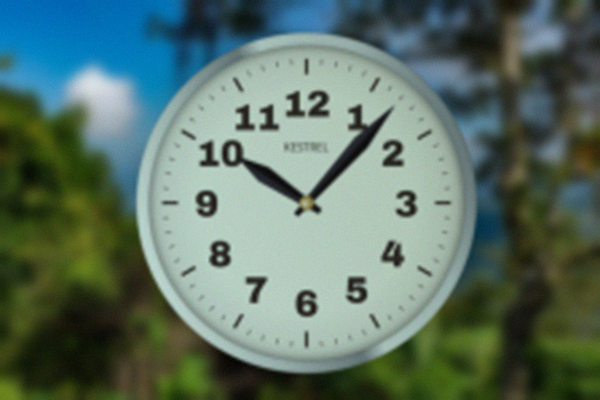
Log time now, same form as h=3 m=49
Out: h=10 m=7
